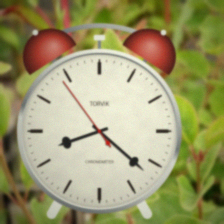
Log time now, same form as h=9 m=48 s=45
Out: h=8 m=21 s=54
